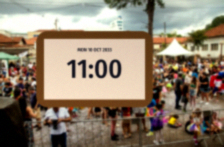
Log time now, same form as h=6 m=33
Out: h=11 m=0
